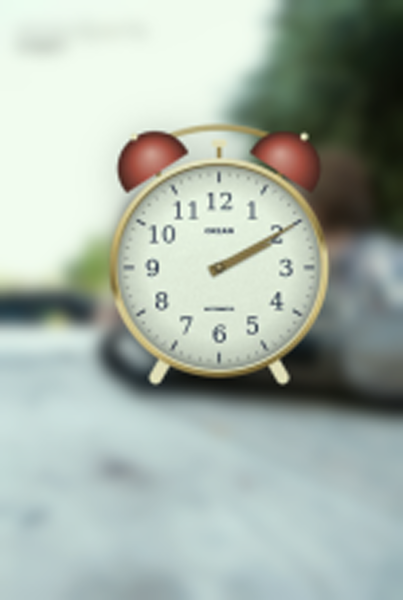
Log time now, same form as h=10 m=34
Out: h=2 m=10
